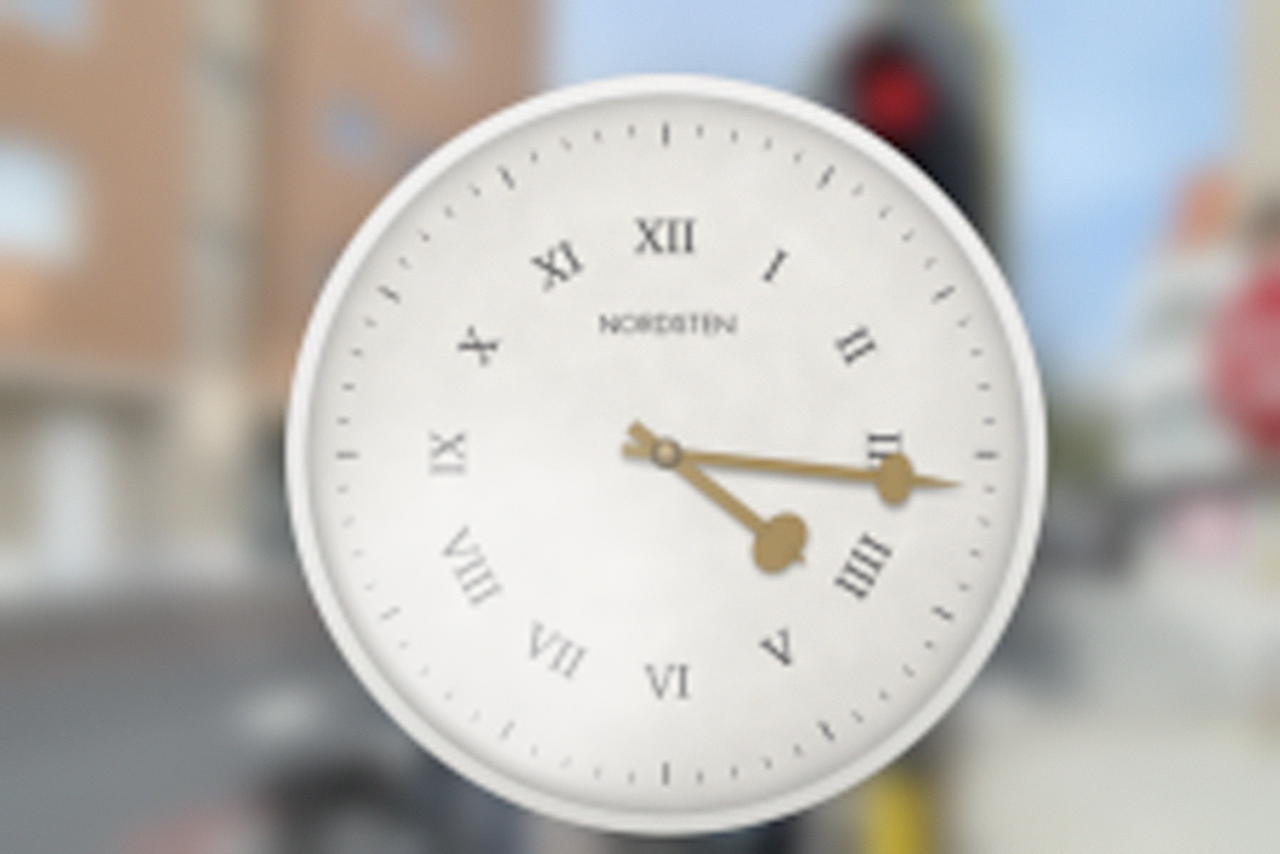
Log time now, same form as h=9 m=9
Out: h=4 m=16
